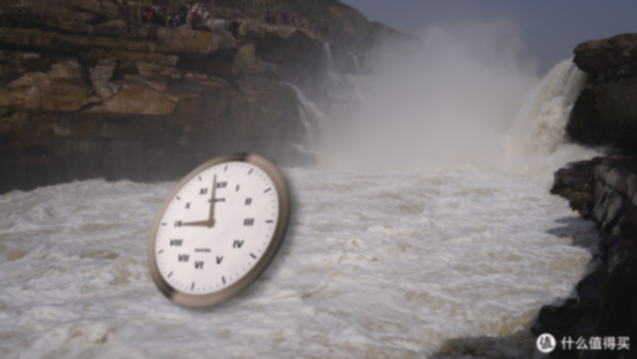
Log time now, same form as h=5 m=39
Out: h=8 m=58
